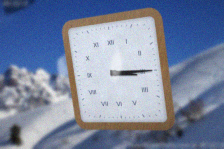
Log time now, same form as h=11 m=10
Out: h=3 m=15
